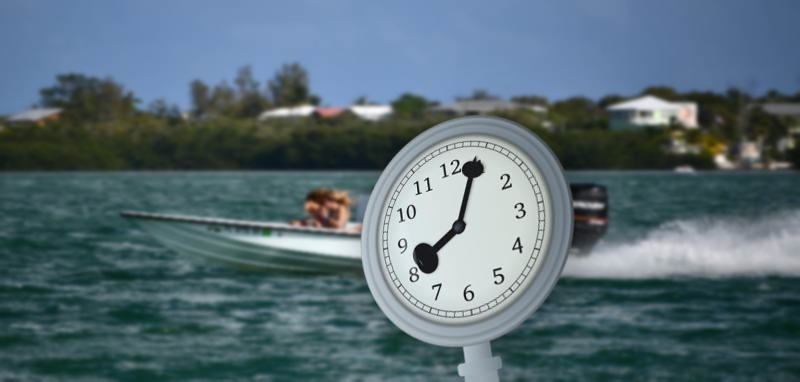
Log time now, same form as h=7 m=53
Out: h=8 m=4
